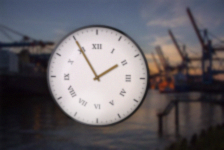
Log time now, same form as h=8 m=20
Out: h=1 m=55
